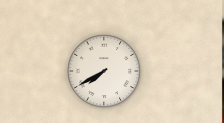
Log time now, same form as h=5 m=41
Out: h=7 m=40
